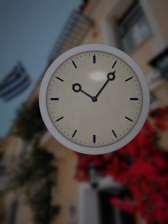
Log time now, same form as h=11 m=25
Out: h=10 m=6
